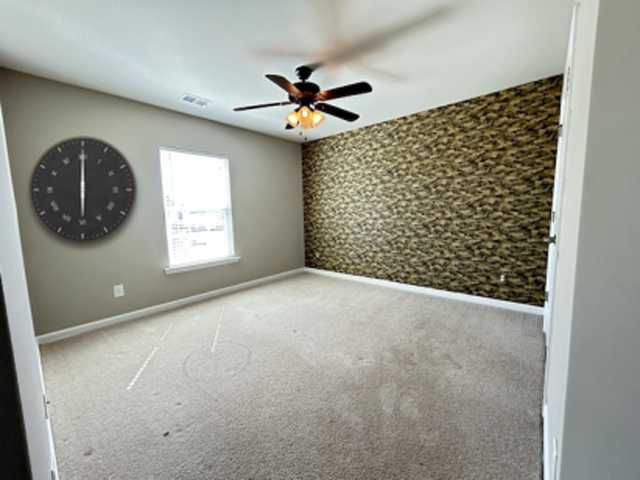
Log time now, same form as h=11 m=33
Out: h=6 m=0
